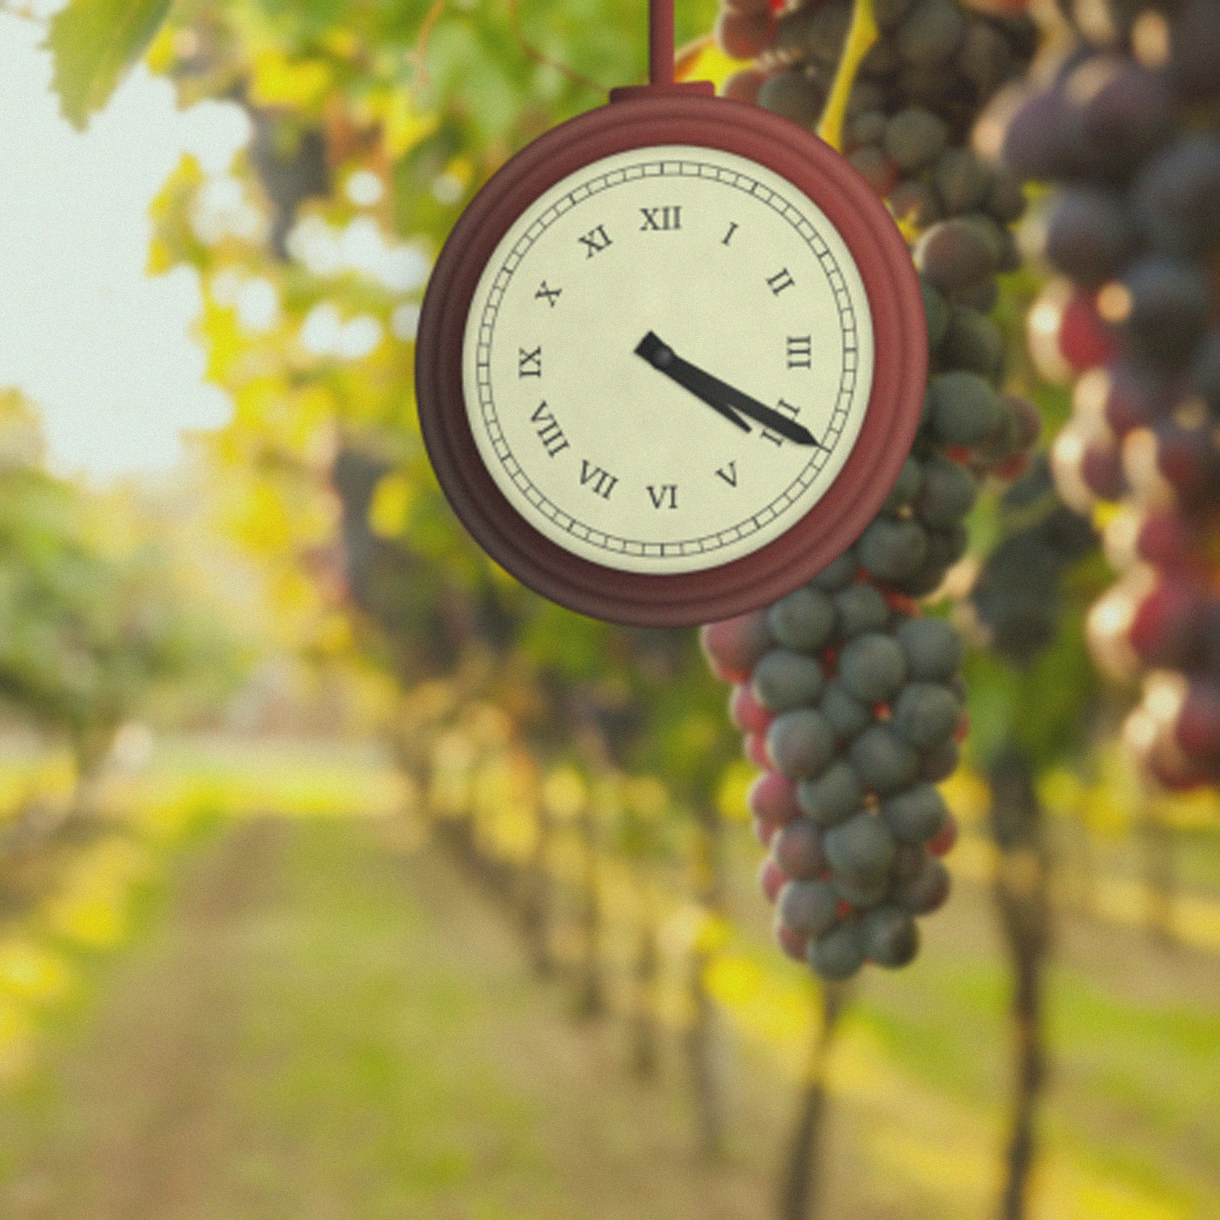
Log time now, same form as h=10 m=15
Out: h=4 m=20
